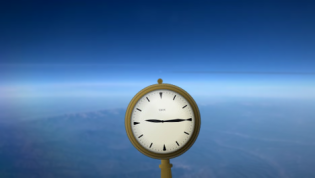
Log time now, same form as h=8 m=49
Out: h=9 m=15
